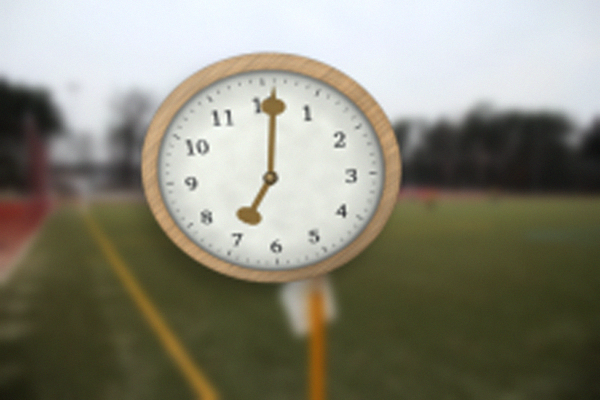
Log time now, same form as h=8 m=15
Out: h=7 m=1
